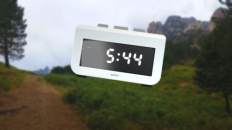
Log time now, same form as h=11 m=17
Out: h=5 m=44
